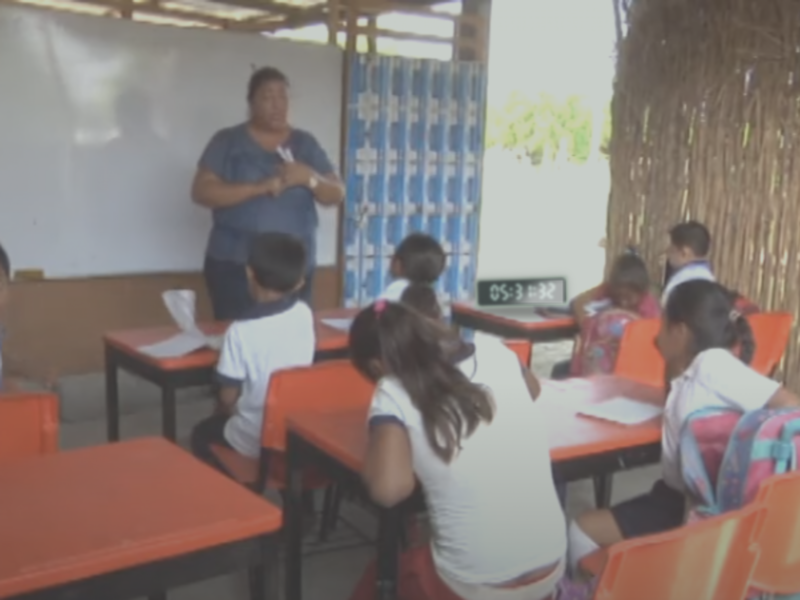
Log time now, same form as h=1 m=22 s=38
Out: h=5 m=31 s=32
